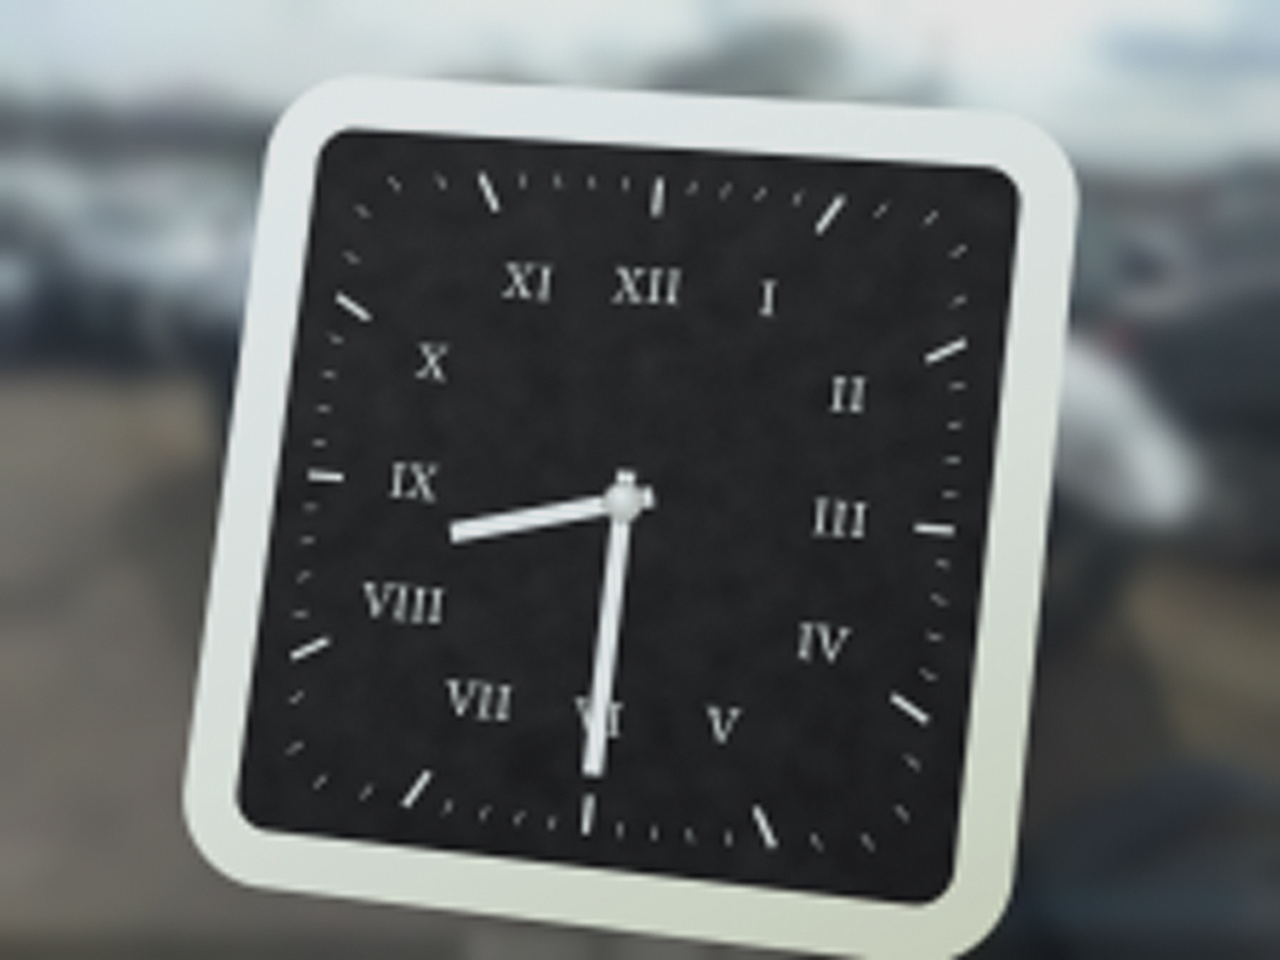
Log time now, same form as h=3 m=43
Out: h=8 m=30
